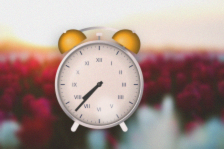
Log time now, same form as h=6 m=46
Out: h=7 m=37
